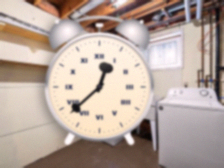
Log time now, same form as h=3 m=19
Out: h=12 m=38
